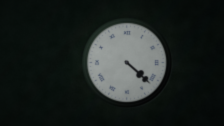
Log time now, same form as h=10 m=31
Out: h=4 m=22
